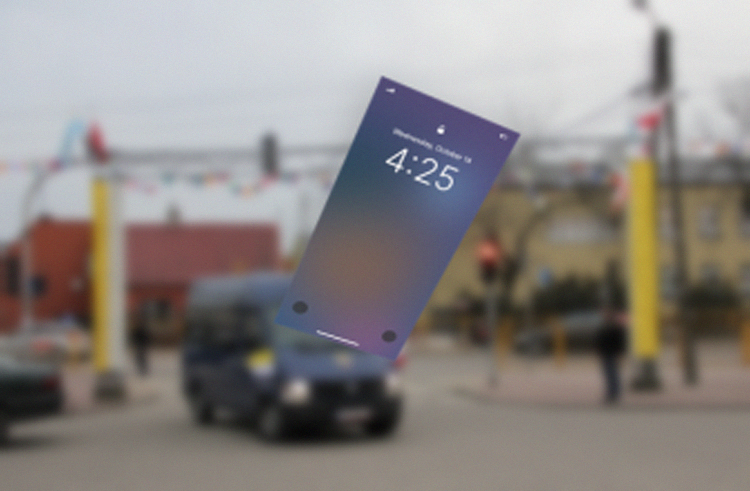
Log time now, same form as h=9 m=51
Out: h=4 m=25
